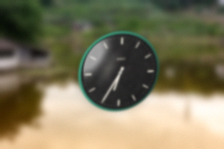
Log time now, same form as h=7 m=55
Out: h=6 m=35
